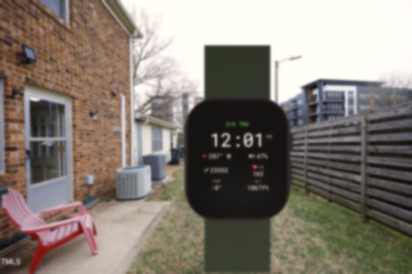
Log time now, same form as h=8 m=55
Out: h=12 m=1
